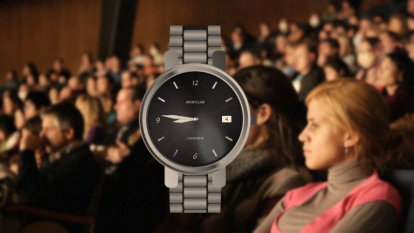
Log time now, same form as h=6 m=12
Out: h=8 m=46
